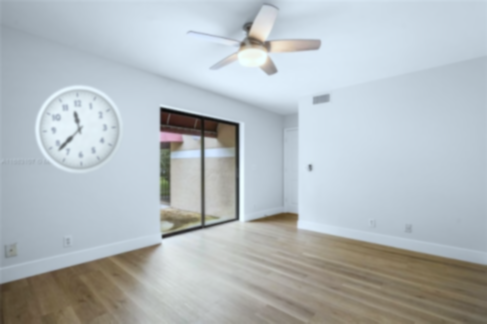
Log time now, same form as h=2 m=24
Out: h=11 m=38
